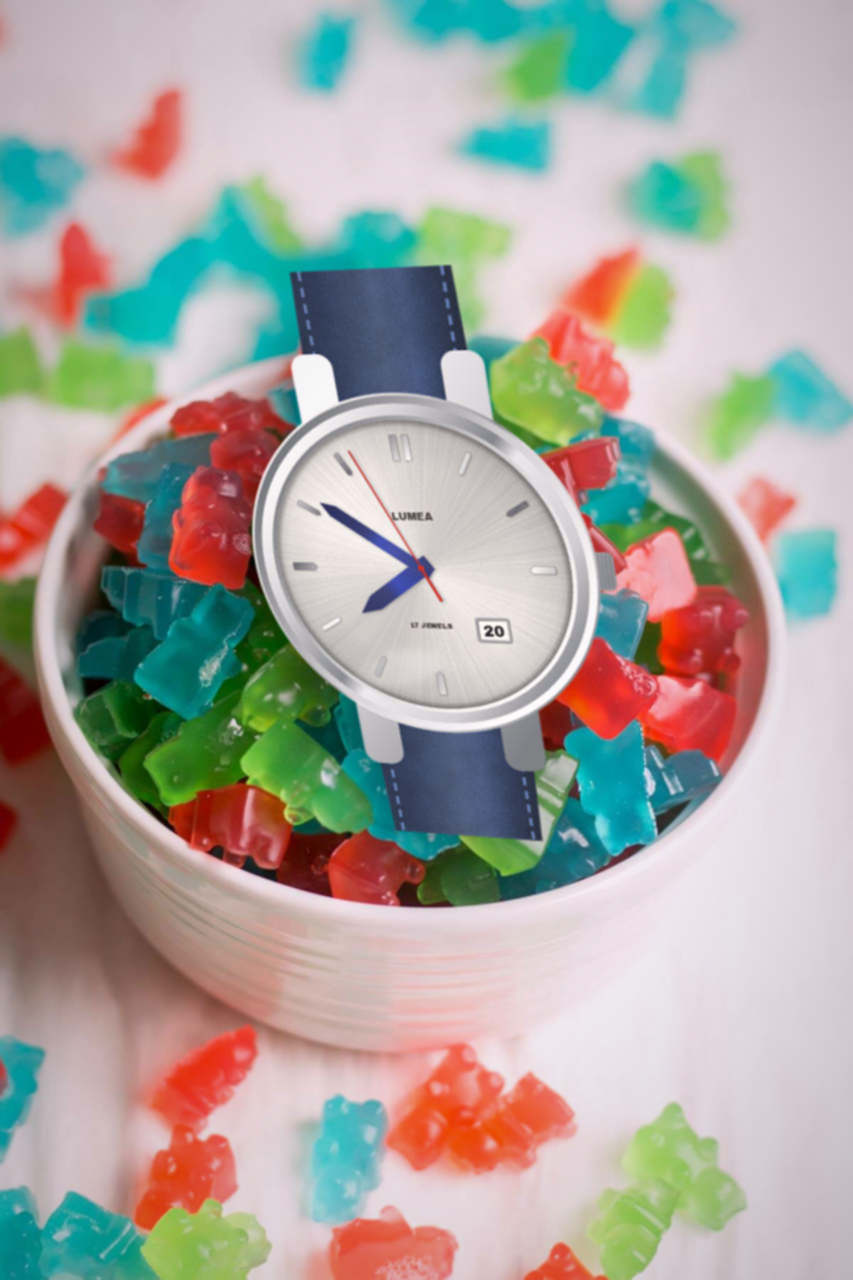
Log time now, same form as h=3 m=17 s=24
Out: h=7 m=50 s=56
